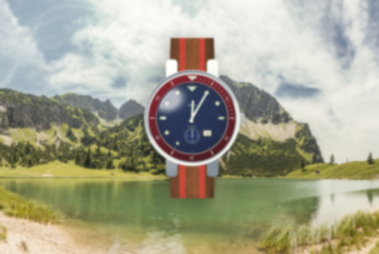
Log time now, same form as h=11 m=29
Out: h=12 m=5
